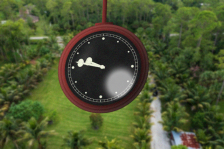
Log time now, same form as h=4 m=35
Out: h=9 m=47
